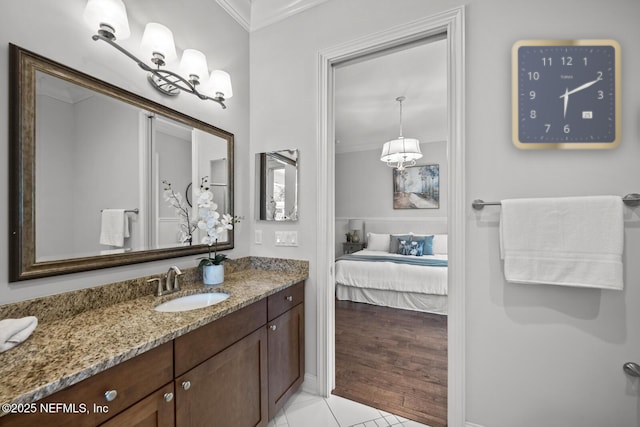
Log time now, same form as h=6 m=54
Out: h=6 m=11
